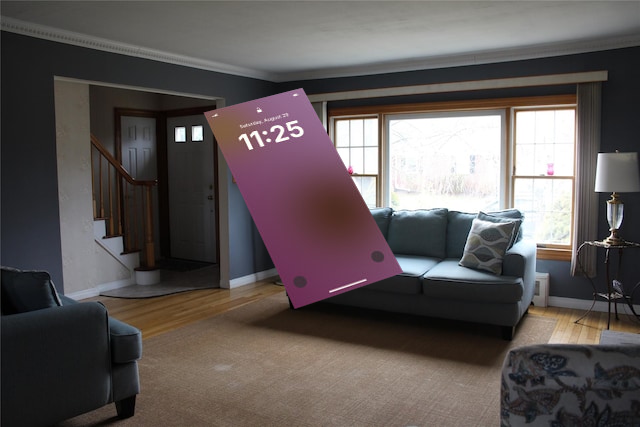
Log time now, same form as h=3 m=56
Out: h=11 m=25
